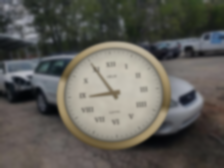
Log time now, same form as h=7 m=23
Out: h=8 m=55
